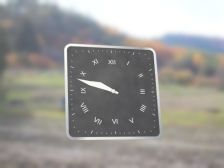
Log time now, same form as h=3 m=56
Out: h=9 m=48
